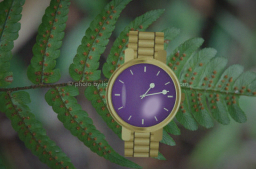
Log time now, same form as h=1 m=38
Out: h=1 m=13
